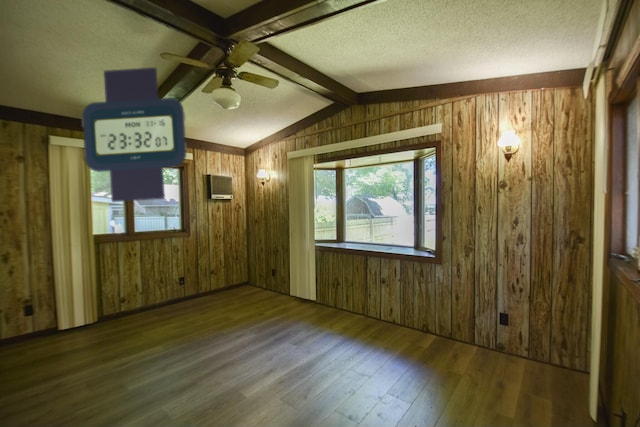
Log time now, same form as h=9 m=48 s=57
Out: h=23 m=32 s=7
